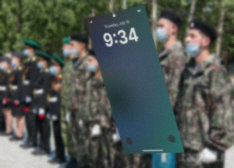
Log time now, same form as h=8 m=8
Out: h=9 m=34
